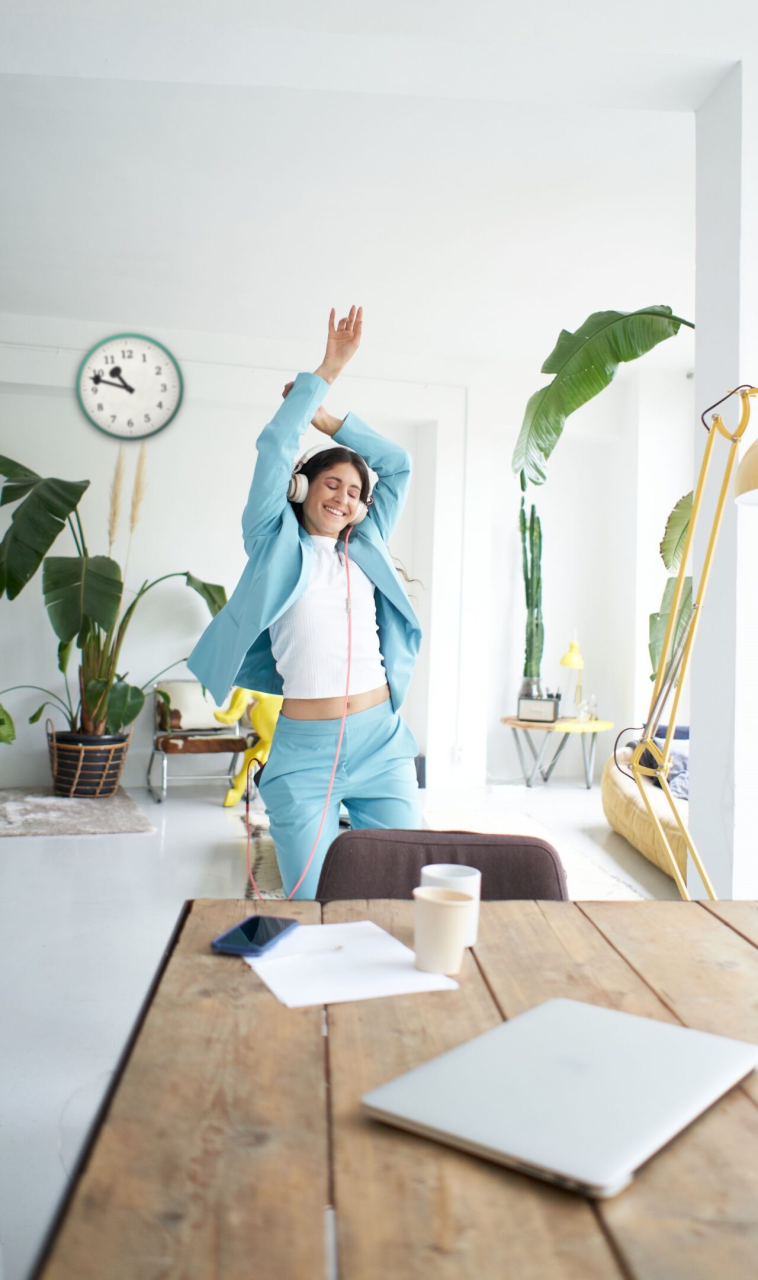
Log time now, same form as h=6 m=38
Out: h=10 m=48
